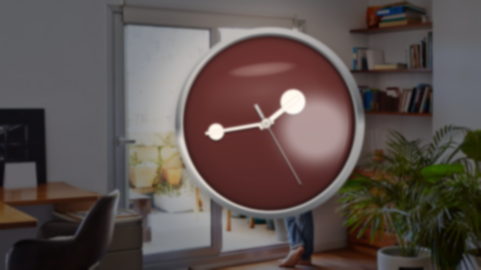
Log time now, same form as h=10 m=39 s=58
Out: h=1 m=43 s=25
